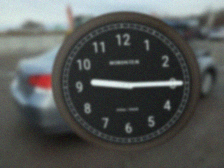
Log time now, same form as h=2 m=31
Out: h=9 m=15
